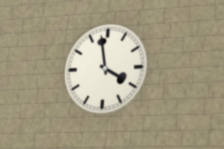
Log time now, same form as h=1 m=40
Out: h=3 m=58
